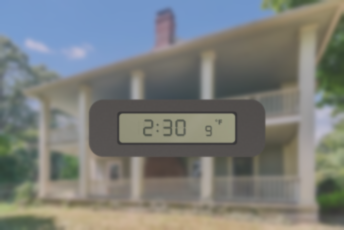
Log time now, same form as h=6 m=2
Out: h=2 m=30
